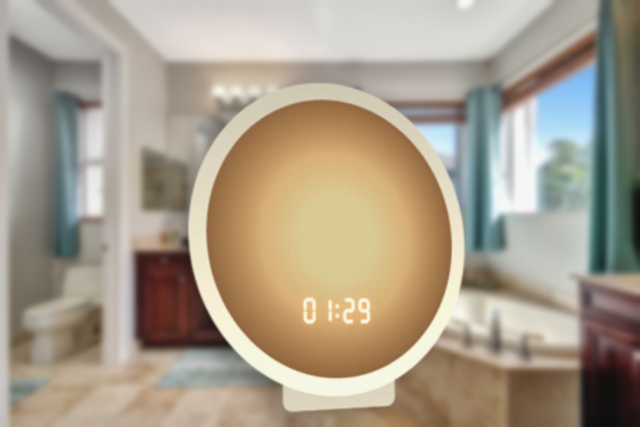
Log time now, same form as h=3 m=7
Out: h=1 m=29
